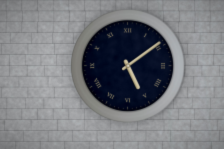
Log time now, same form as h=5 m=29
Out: h=5 m=9
